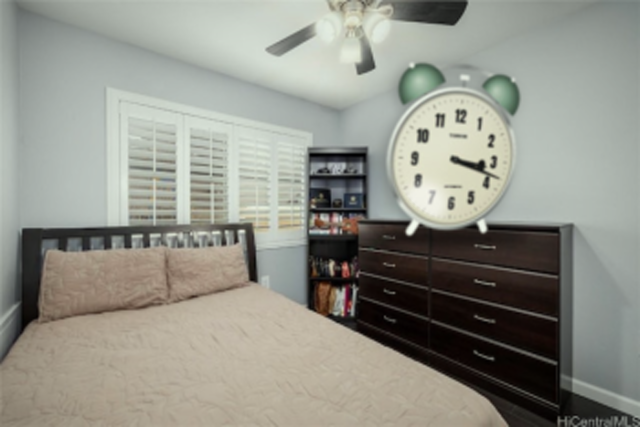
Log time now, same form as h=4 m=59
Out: h=3 m=18
